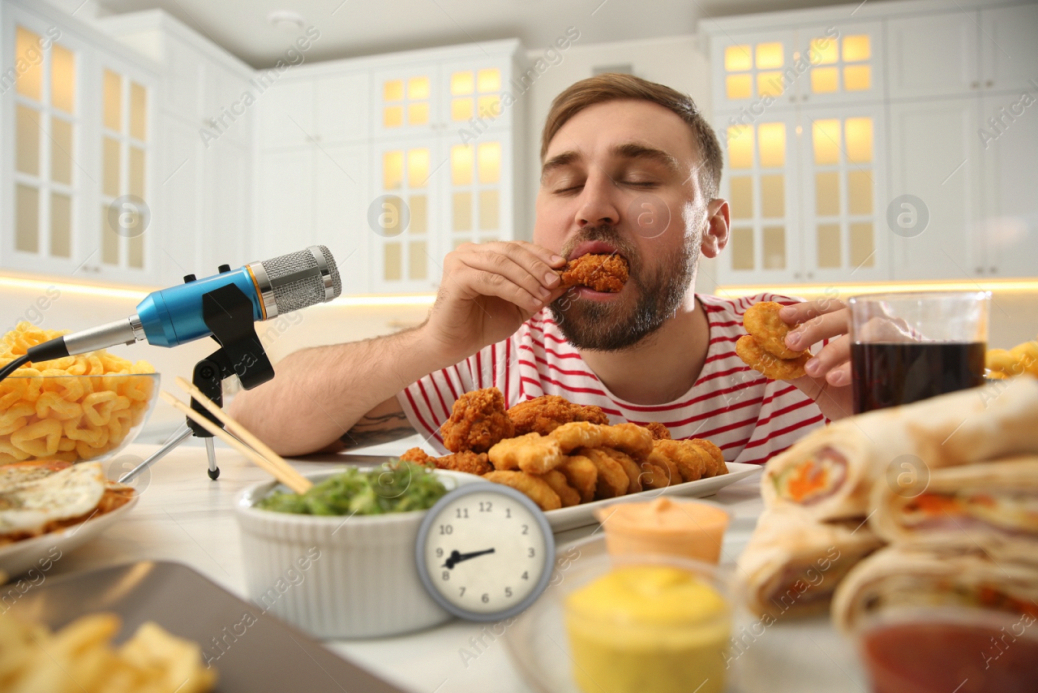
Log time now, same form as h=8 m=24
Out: h=8 m=42
